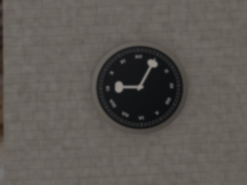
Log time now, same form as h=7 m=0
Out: h=9 m=5
